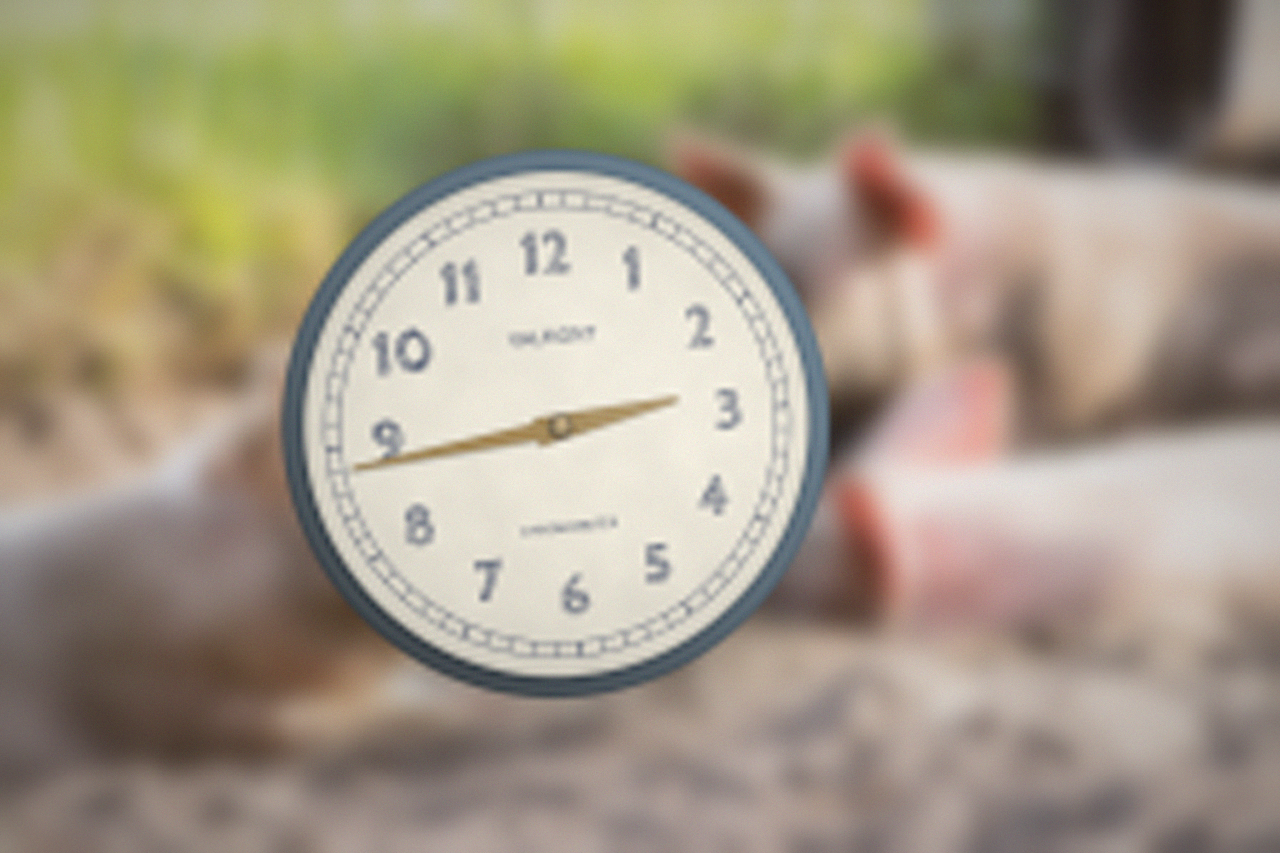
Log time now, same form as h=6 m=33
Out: h=2 m=44
